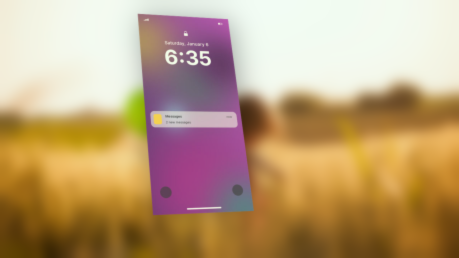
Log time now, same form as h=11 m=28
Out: h=6 m=35
